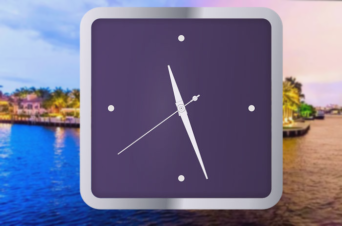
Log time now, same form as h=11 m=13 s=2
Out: h=11 m=26 s=39
